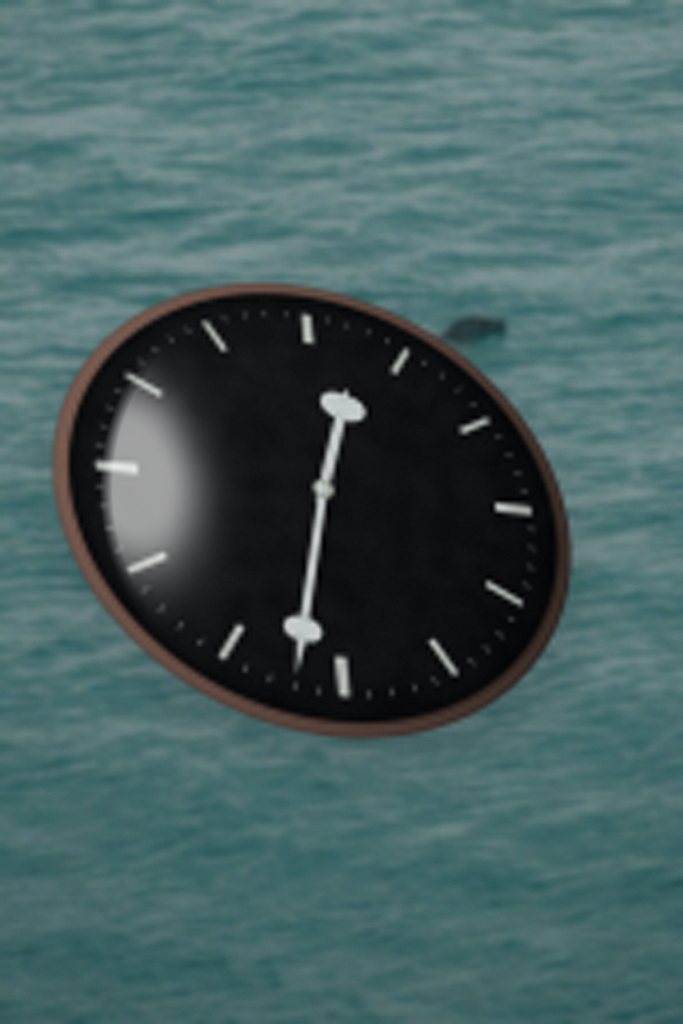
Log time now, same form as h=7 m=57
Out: h=12 m=32
